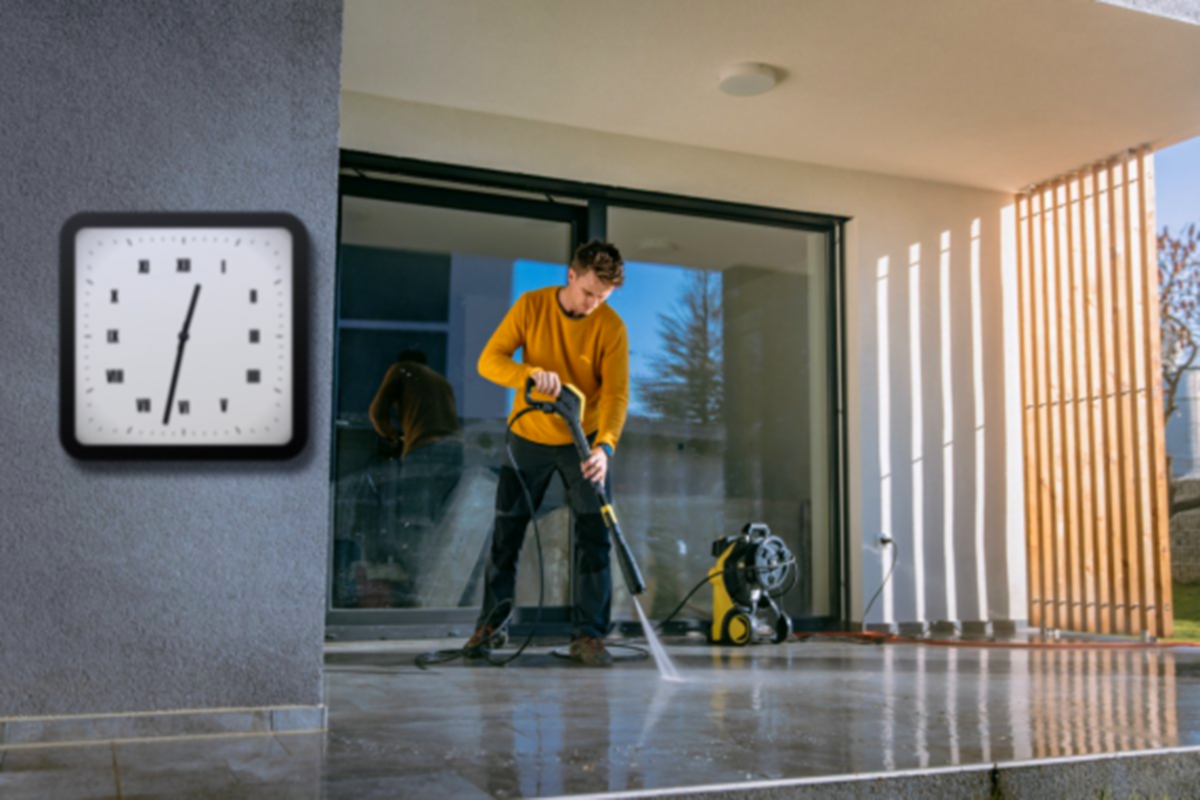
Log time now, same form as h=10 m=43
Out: h=12 m=32
